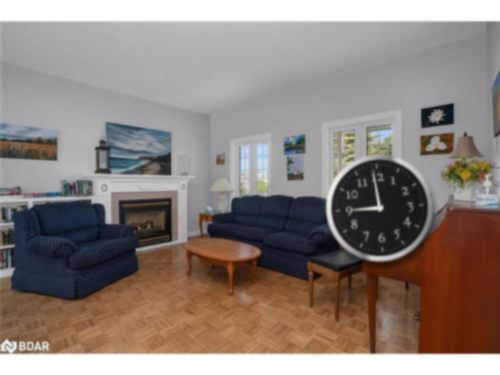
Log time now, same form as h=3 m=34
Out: h=8 m=59
